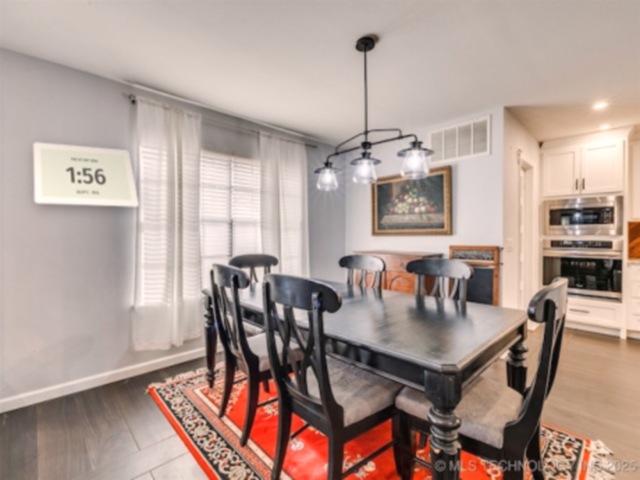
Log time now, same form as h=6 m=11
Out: h=1 m=56
